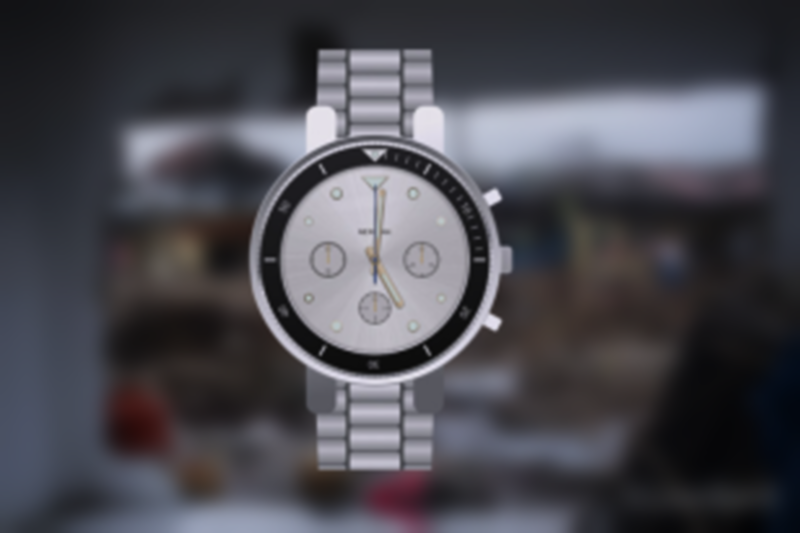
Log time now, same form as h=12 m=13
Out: h=5 m=1
